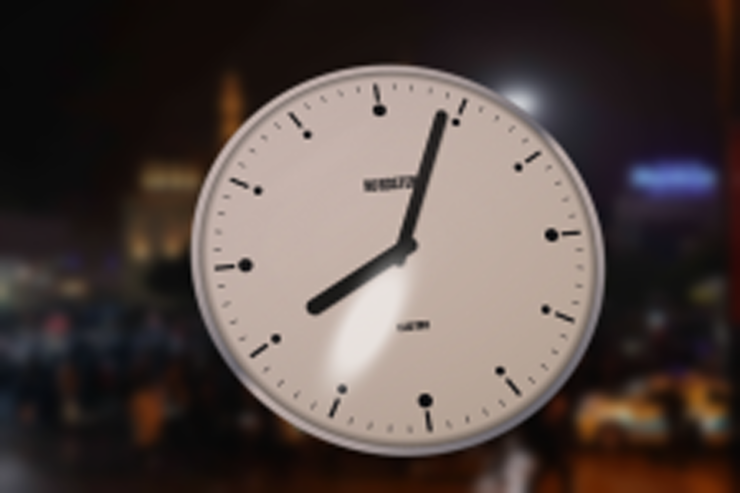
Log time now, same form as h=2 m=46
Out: h=8 m=4
